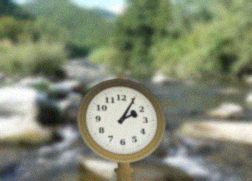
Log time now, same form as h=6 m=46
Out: h=2 m=5
